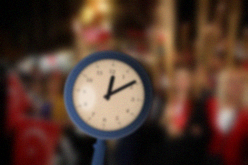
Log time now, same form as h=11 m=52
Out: h=12 m=9
